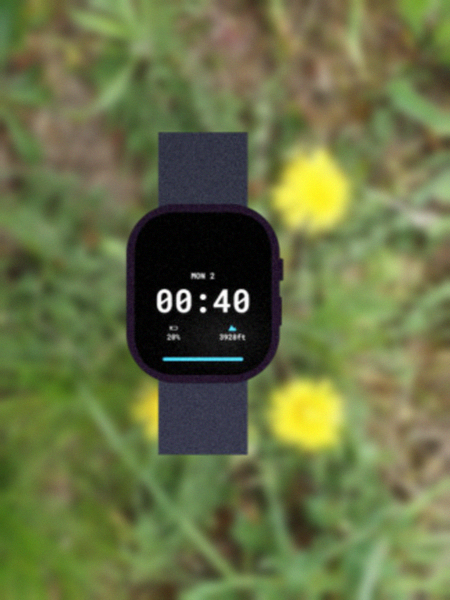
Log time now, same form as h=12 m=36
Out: h=0 m=40
